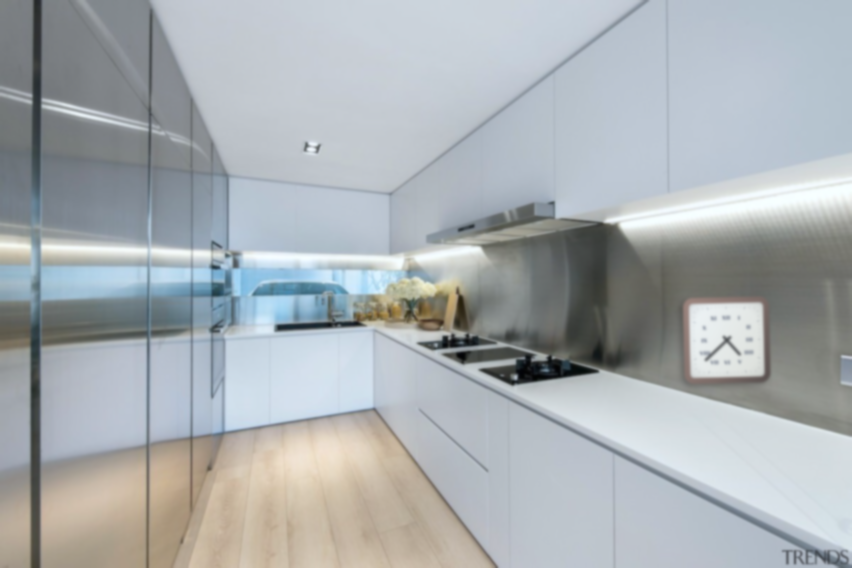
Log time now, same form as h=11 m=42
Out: h=4 m=38
